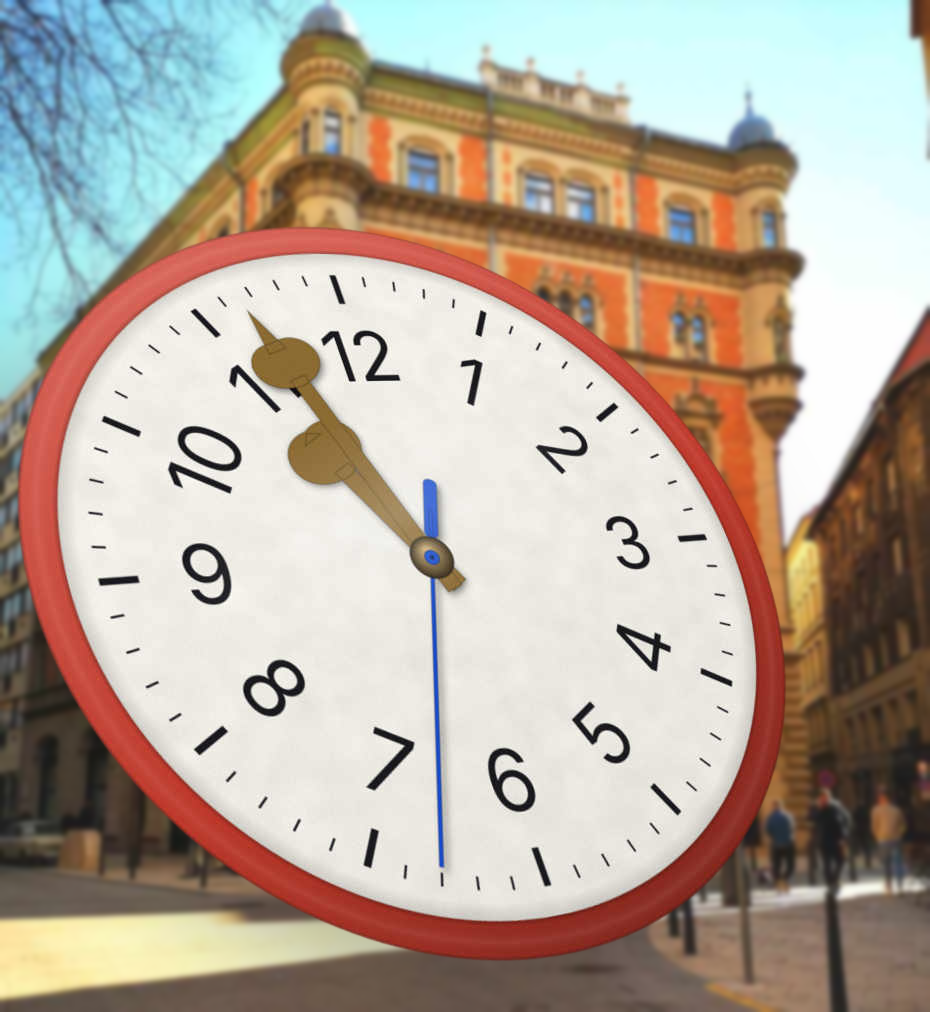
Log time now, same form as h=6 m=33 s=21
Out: h=10 m=56 s=33
